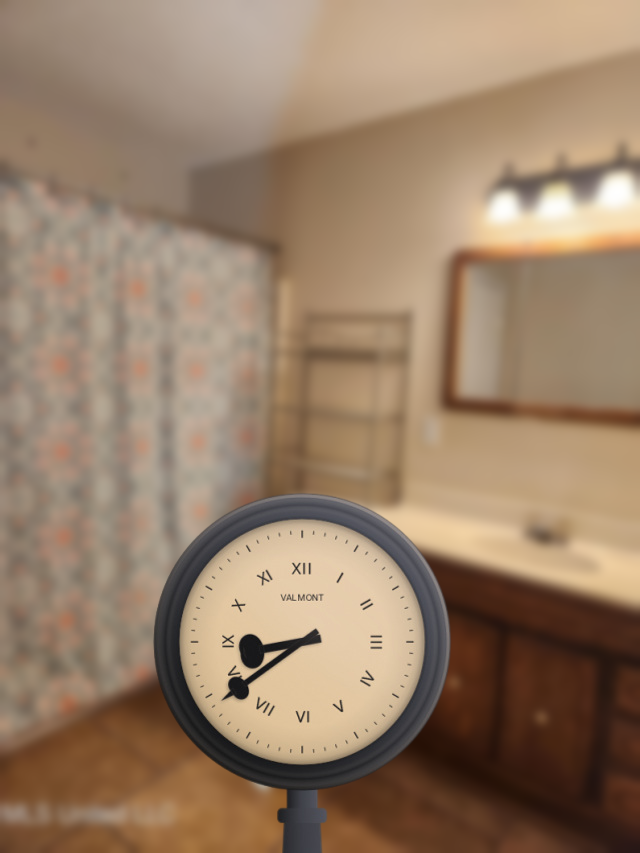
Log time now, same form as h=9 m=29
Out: h=8 m=39
